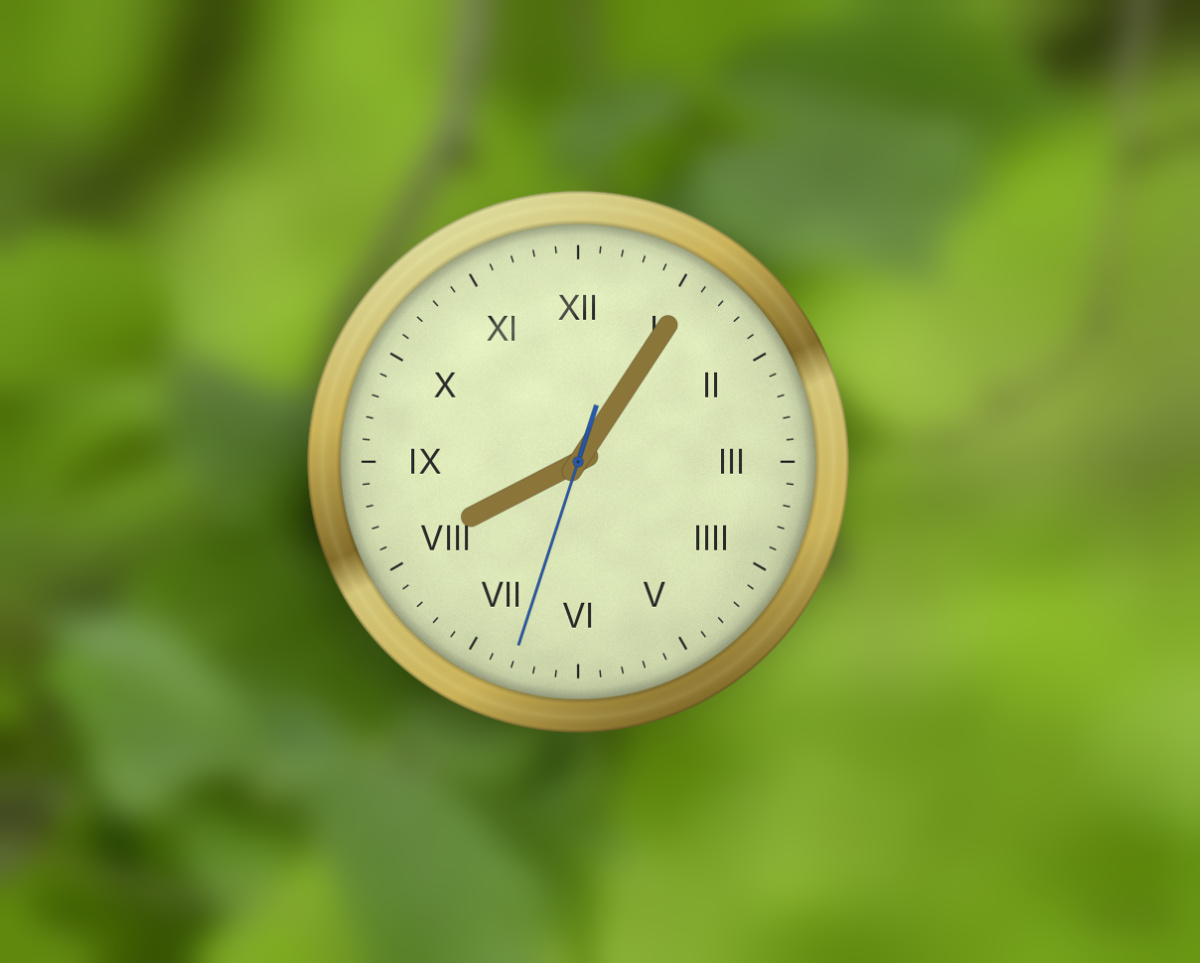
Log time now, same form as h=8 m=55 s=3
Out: h=8 m=5 s=33
